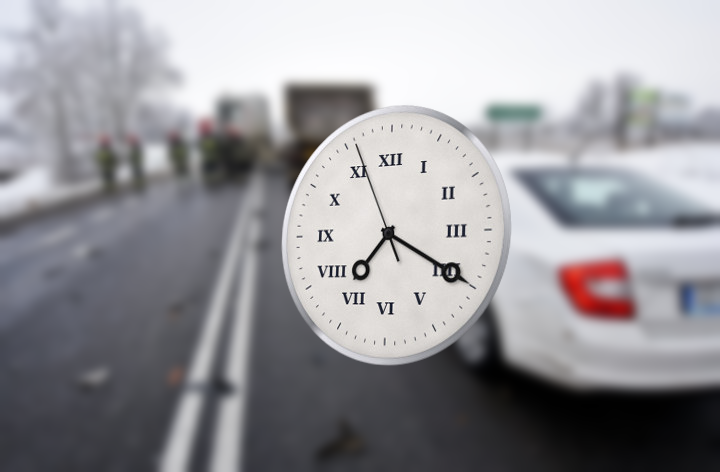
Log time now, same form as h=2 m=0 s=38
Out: h=7 m=19 s=56
